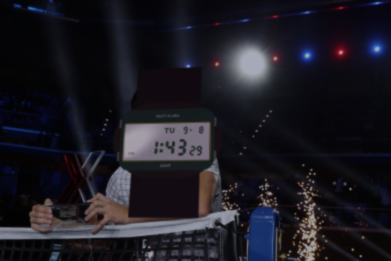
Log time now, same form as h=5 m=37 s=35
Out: h=1 m=43 s=29
